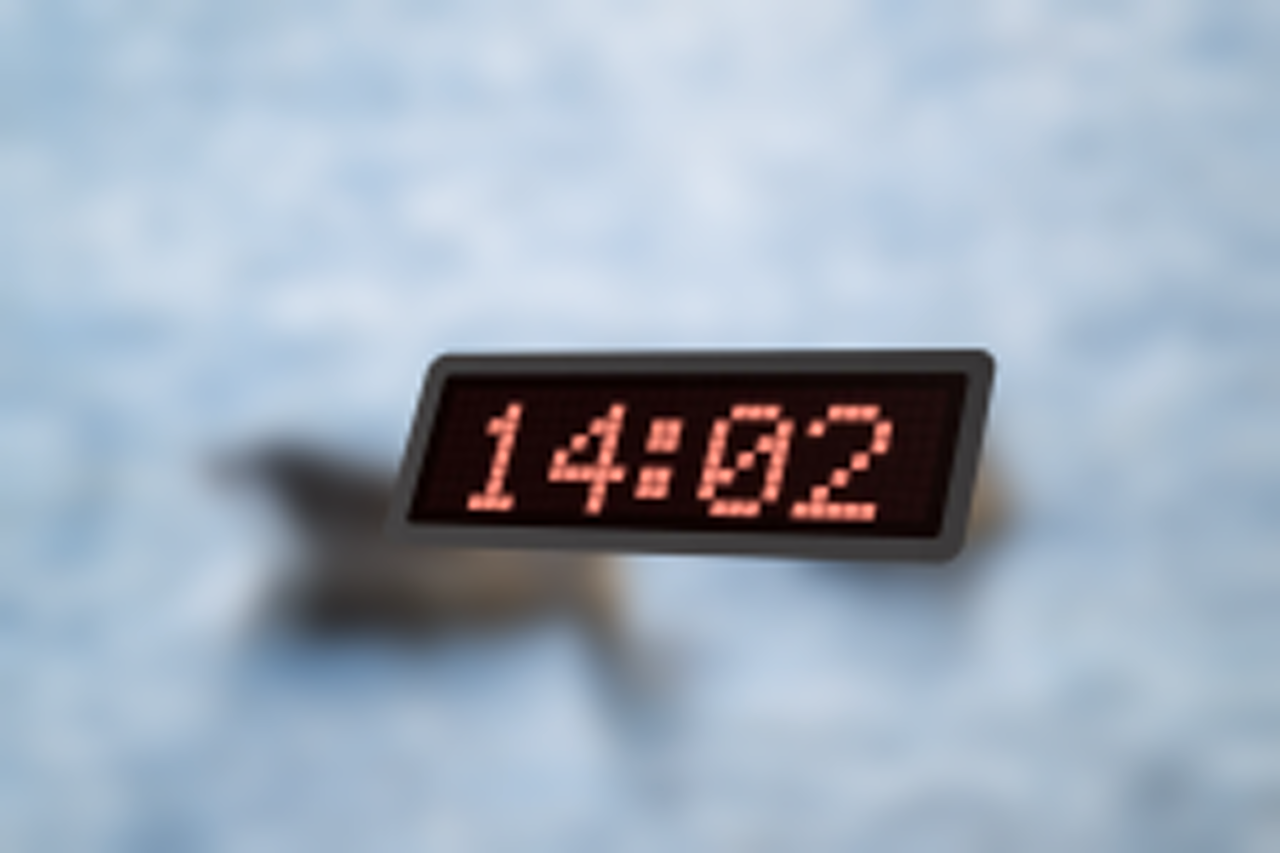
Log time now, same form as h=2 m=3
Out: h=14 m=2
